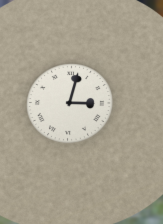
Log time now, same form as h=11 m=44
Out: h=3 m=2
